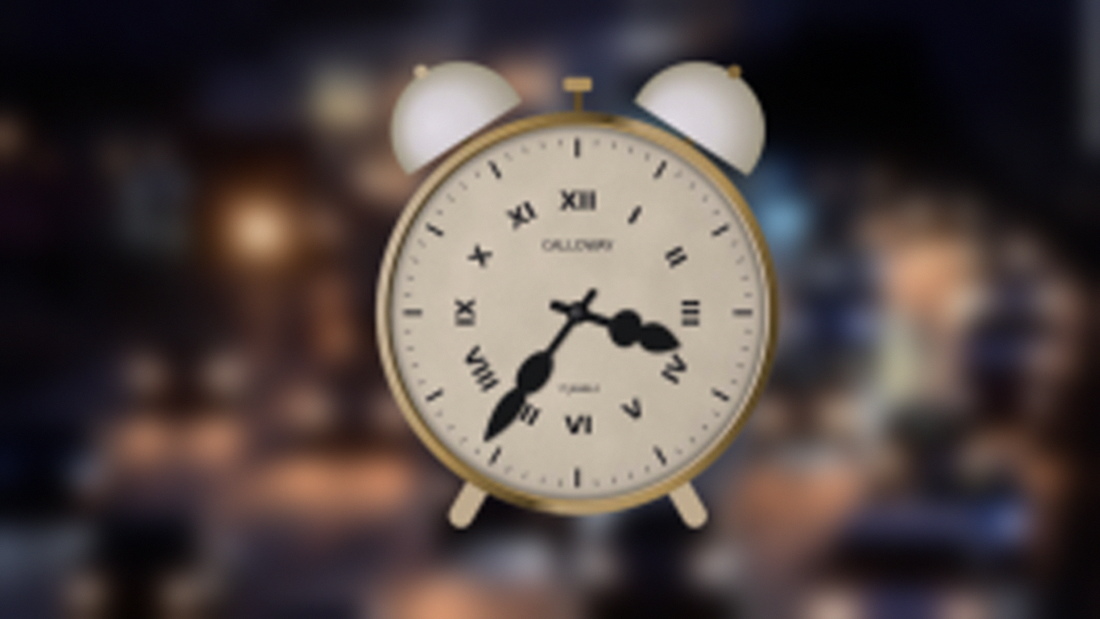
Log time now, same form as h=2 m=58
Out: h=3 m=36
